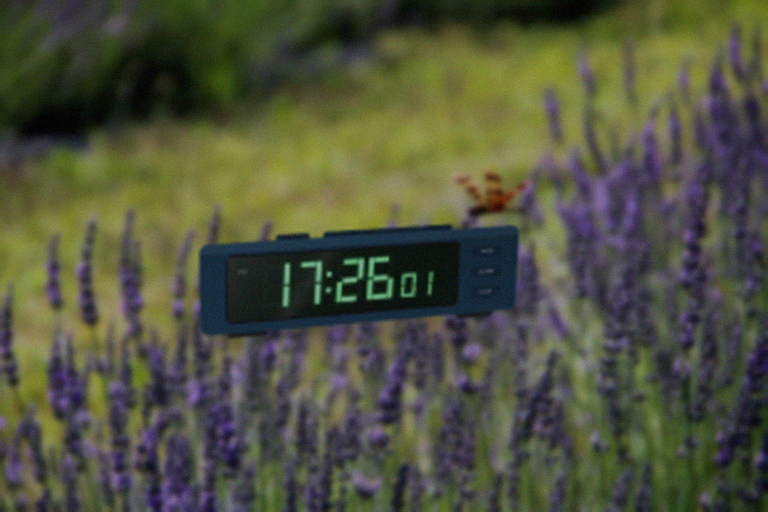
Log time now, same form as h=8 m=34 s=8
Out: h=17 m=26 s=1
